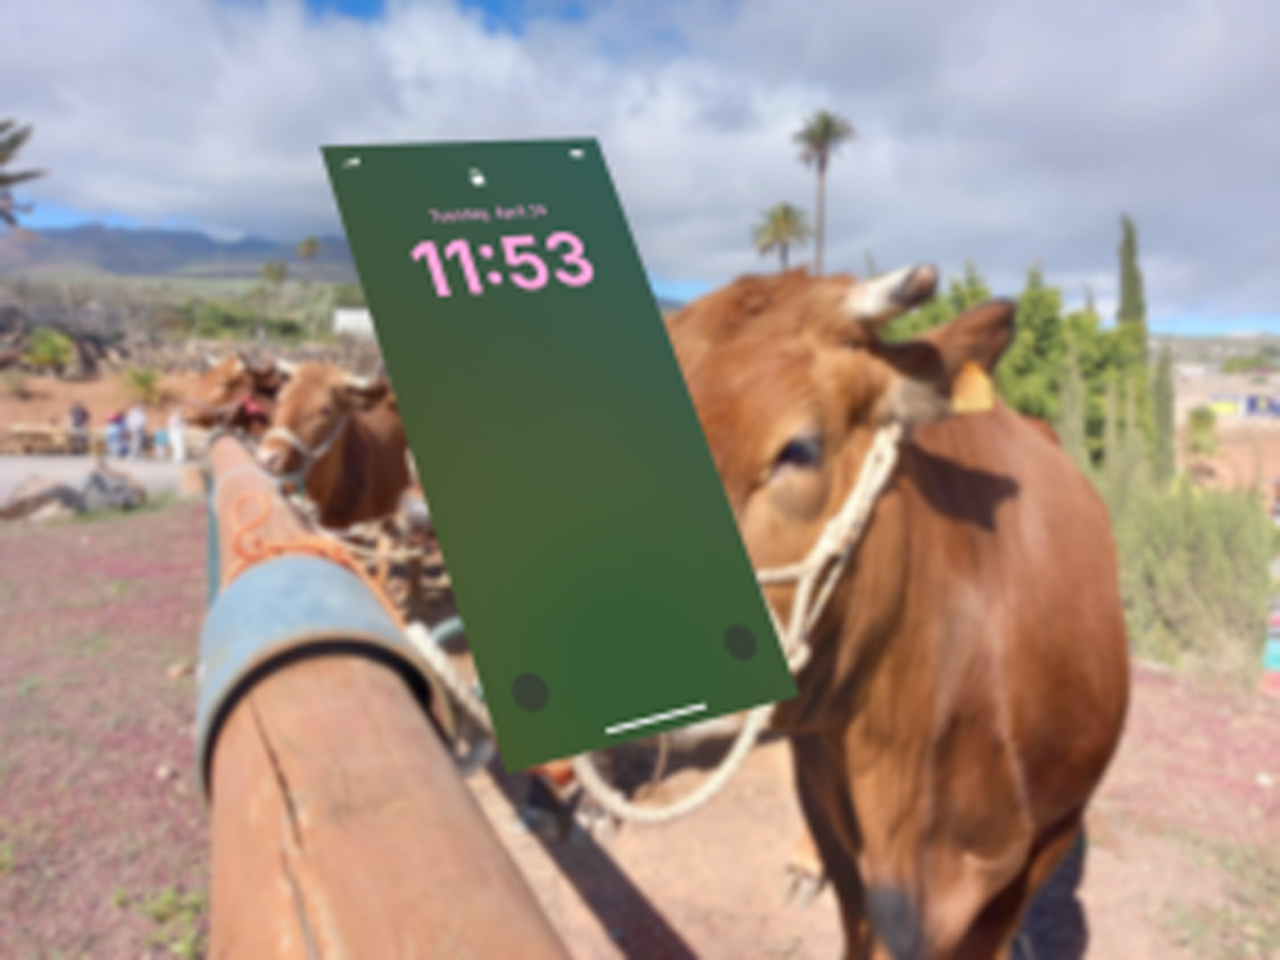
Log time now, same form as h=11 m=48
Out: h=11 m=53
